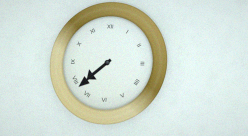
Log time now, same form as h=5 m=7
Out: h=7 m=38
